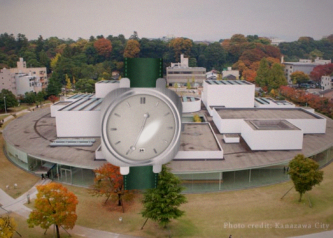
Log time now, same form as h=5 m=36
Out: h=12 m=34
